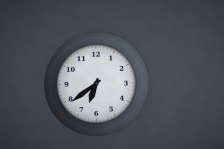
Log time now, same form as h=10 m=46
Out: h=6 m=39
